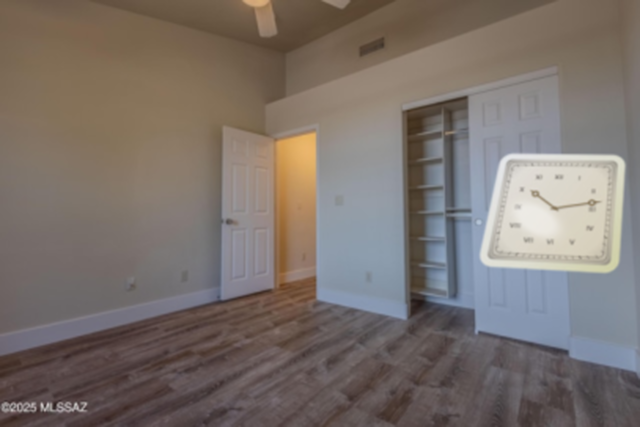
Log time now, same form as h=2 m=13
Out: h=10 m=13
